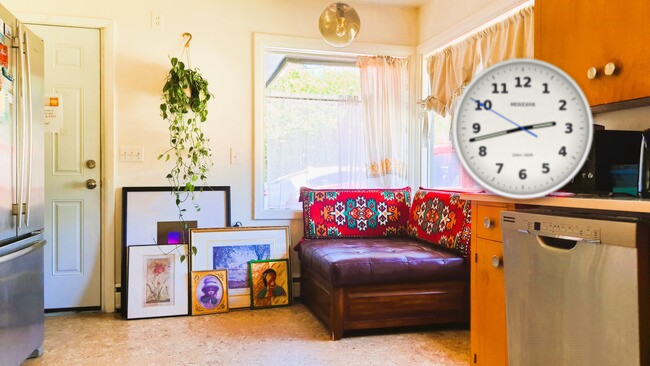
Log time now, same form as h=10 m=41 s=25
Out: h=2 m=42 s=50
